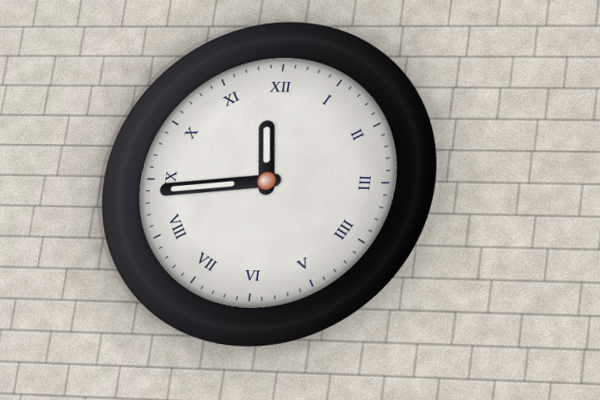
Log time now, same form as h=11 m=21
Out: h=11 m=44
